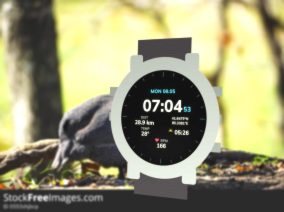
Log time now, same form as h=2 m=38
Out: h=7 m=4
